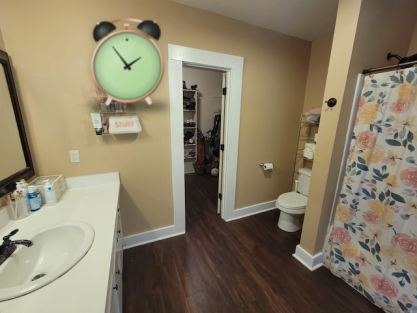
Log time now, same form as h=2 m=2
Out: h=1 m=54
